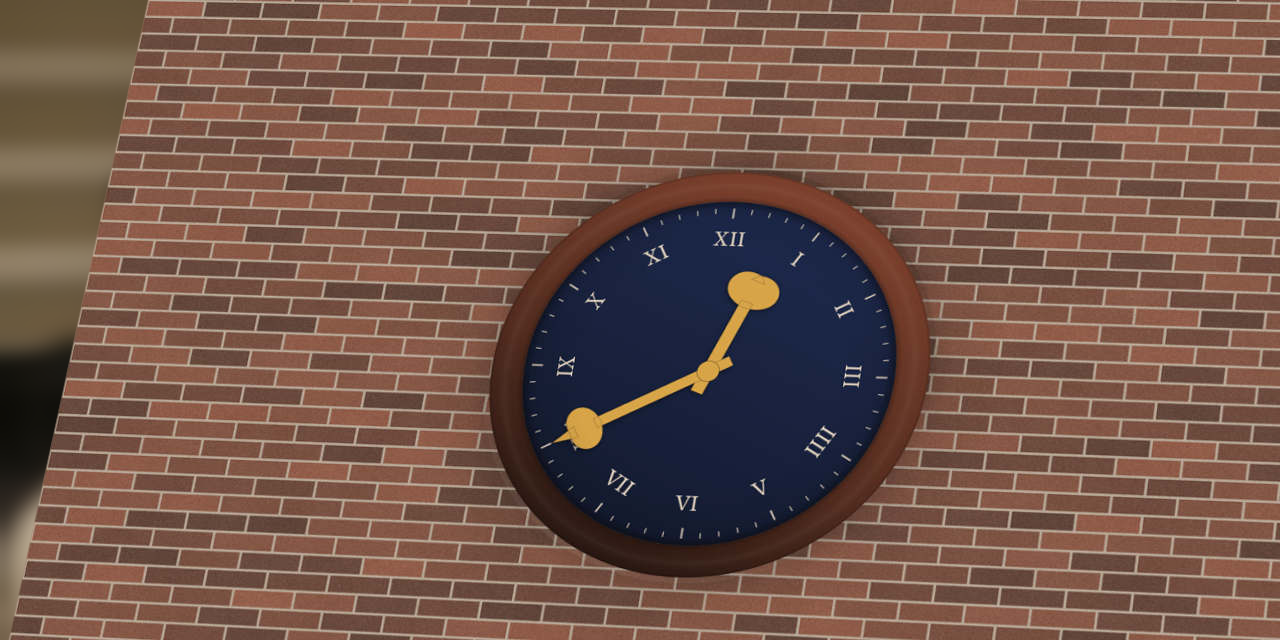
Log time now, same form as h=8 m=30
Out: h=12 m=40
